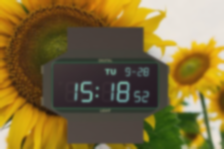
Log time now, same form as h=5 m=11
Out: h=15 m=18
